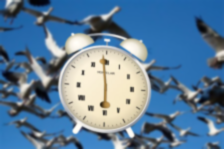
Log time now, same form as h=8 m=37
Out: h=5 m=59
